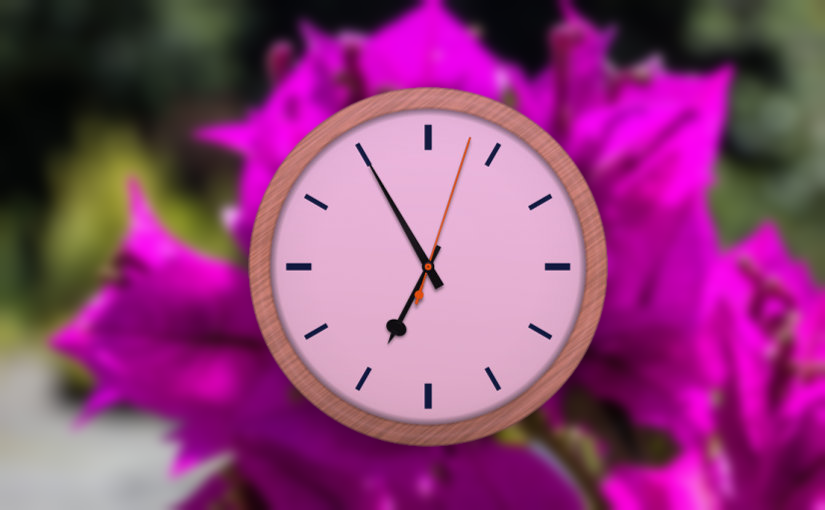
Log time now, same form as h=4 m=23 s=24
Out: h=6 m=55 s=3
